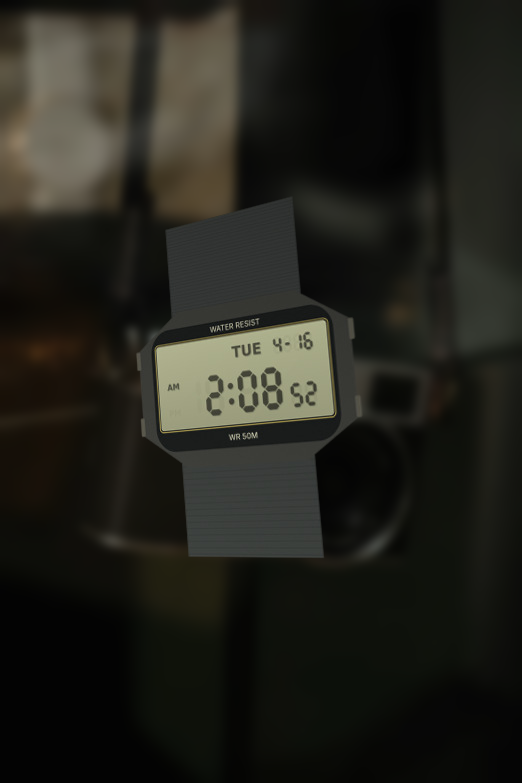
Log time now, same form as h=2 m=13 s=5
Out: h=2 m=8 s=52
